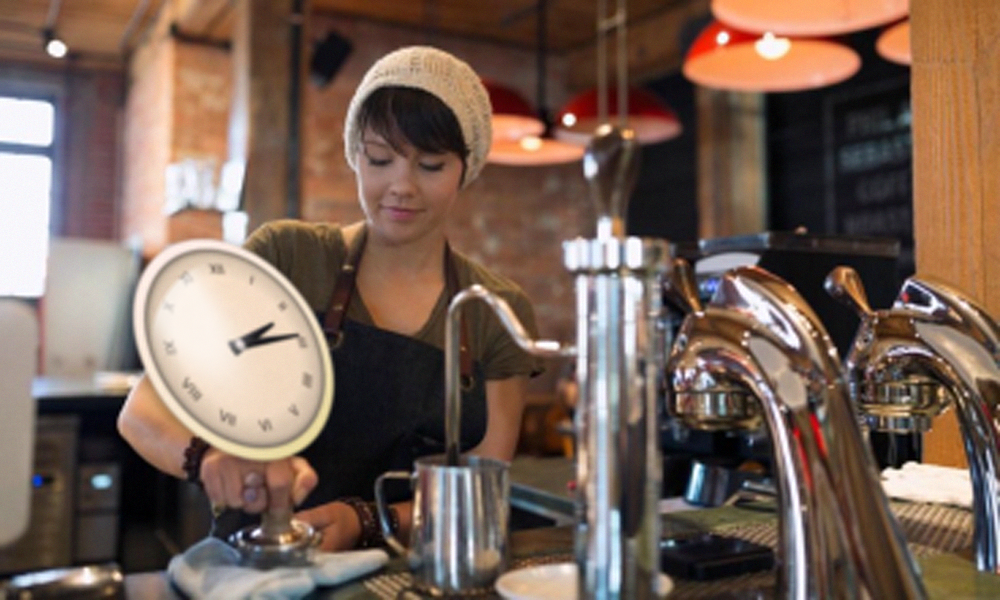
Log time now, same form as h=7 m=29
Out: h=2 m=14
